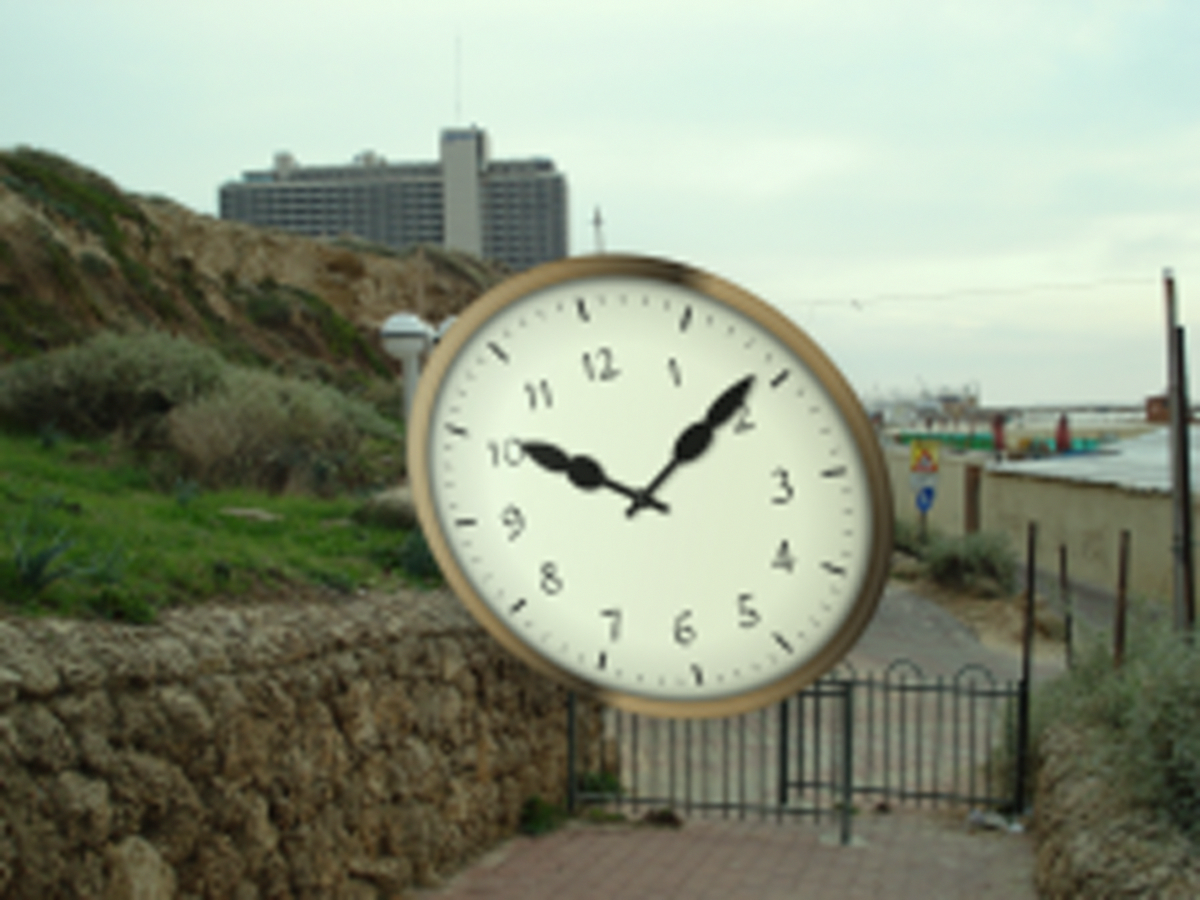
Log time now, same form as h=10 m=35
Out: h=10 m=9
